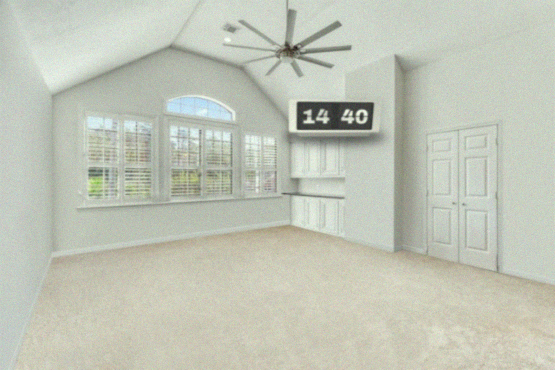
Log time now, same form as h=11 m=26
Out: h=14 m=40
